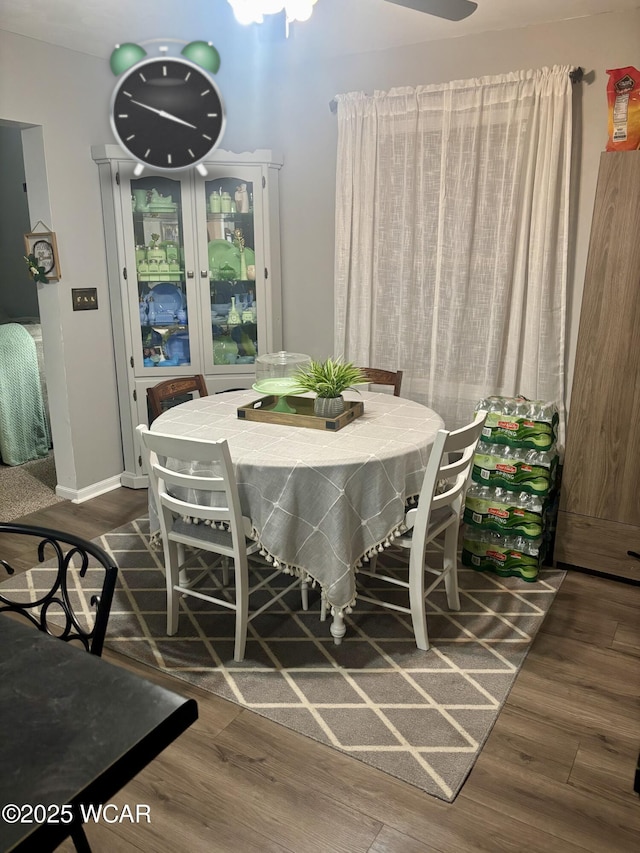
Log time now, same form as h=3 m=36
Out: h=3 m=49
